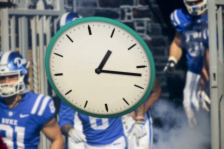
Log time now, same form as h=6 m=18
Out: h=1 m=17
